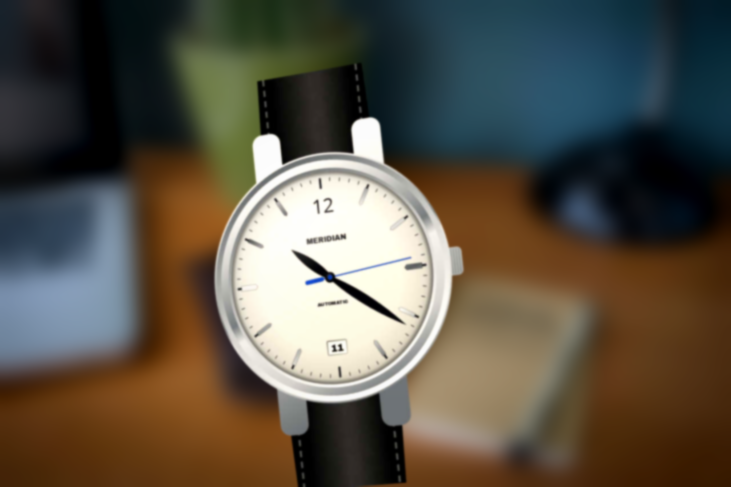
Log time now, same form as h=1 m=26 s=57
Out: h=10 m=21 s=14
